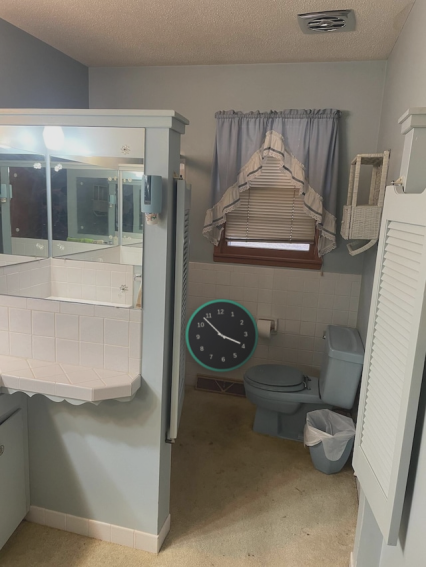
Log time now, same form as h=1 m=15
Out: h=3 m=53
